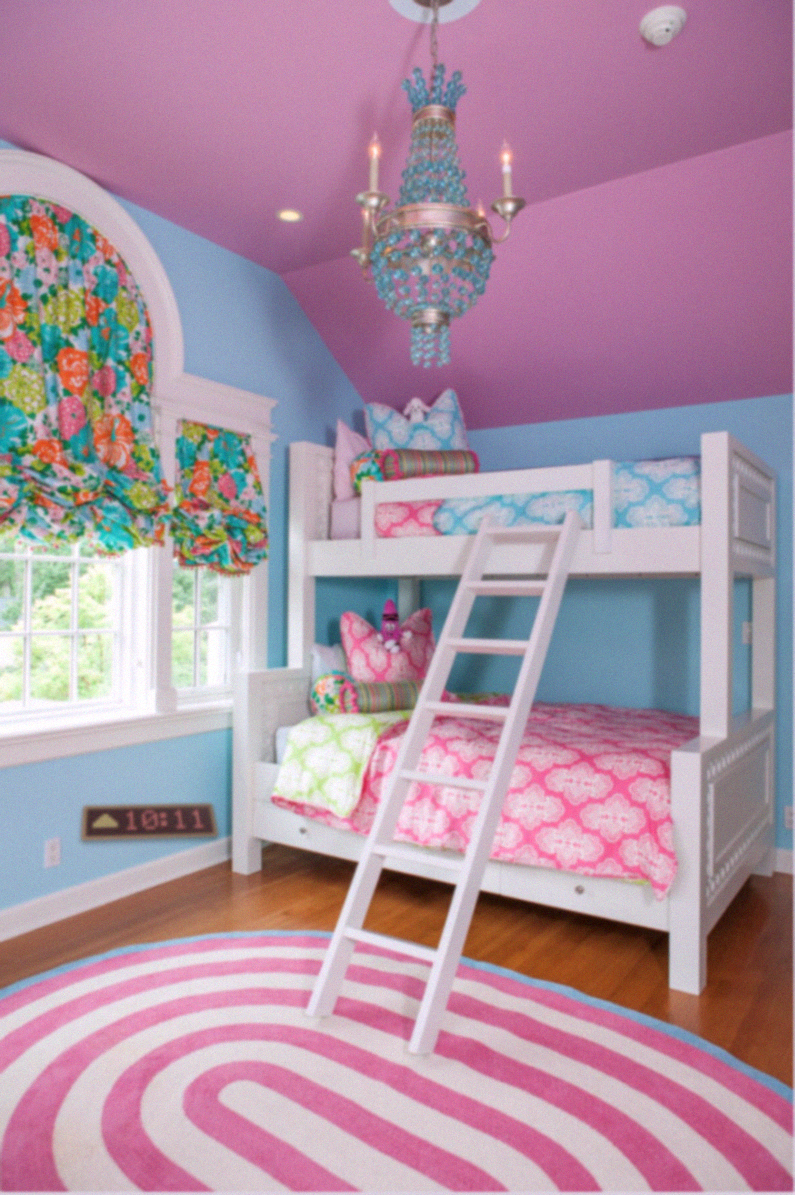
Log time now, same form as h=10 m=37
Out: h=10 m=11
